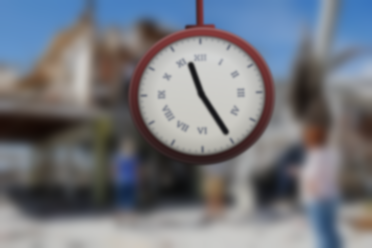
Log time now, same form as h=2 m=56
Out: h=11 m=25
